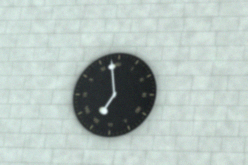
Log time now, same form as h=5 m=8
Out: h=6 m=58
